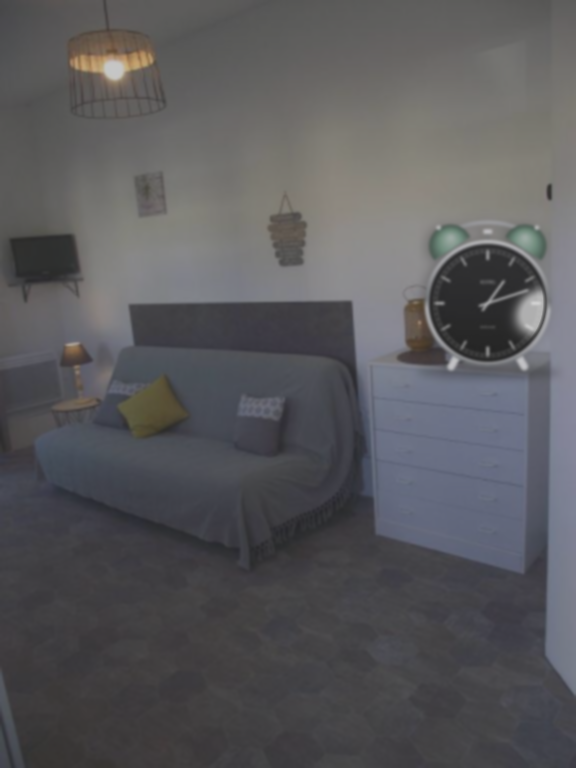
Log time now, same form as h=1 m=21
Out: h=1 m=12
